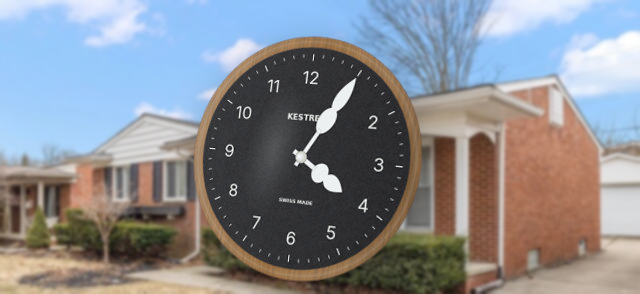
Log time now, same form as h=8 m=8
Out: h=4 m=5
